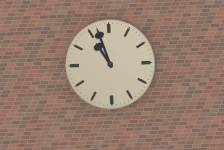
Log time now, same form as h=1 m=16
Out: h=10 m=57
